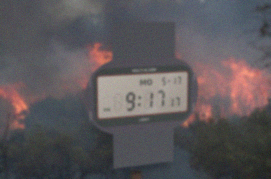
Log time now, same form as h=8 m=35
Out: h=9 m=17
